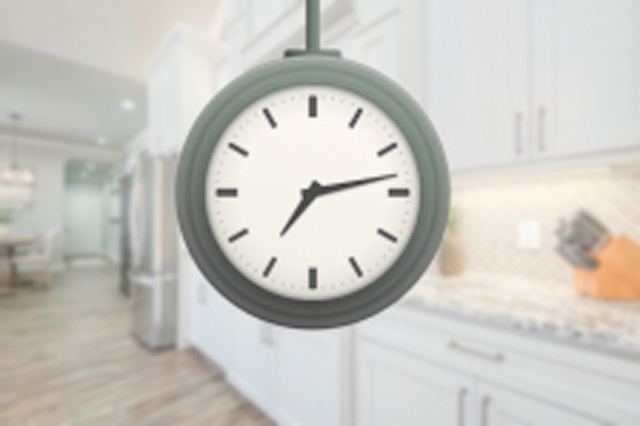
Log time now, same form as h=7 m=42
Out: h=7 m=13
